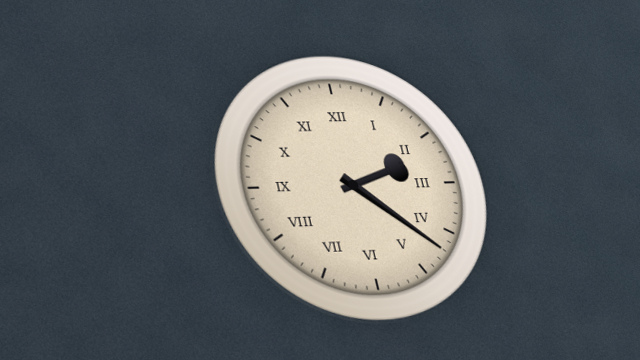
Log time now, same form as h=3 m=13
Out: h=2 m=22
